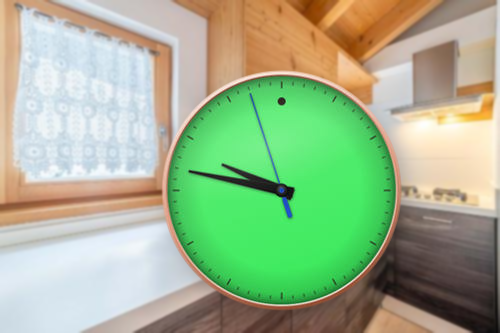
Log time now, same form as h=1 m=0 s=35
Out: h=9 m=46 s=57
